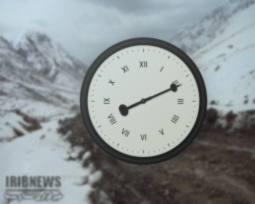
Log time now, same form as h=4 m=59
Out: h=8 m=11
